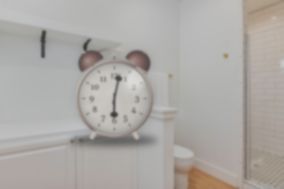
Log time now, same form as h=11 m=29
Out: h=6 m=2
